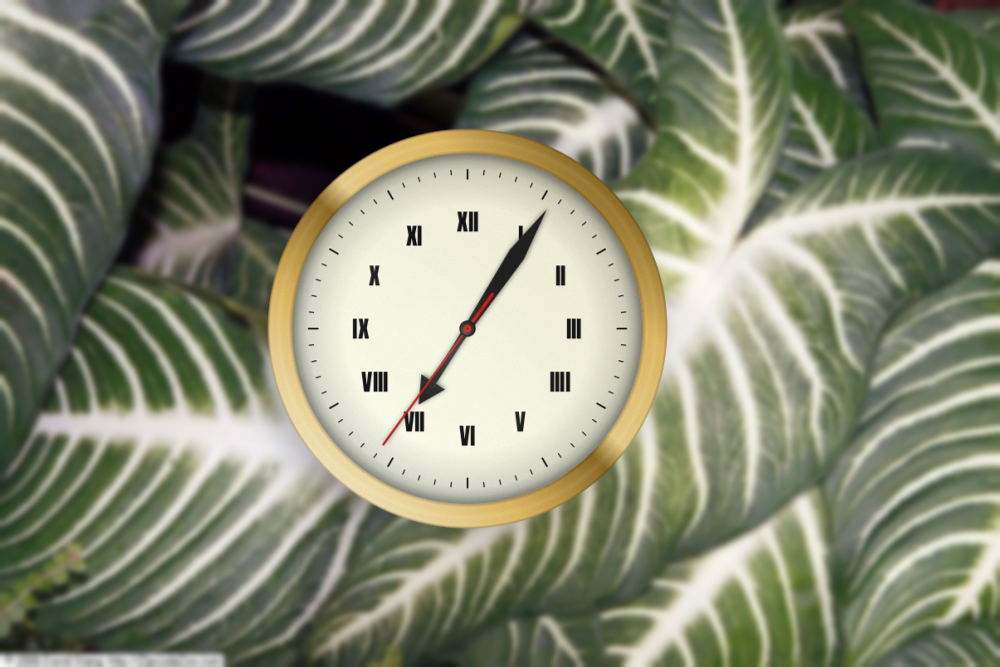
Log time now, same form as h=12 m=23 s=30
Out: h=7 m=5 s=36
